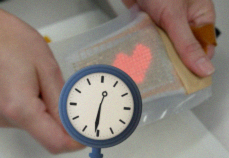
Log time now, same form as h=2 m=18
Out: h=12 m=31
